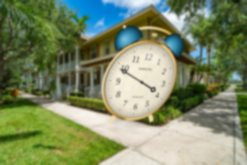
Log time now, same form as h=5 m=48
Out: h=3 m=49
